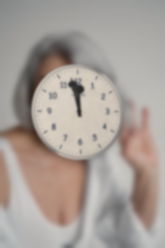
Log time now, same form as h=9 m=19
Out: h=11 m=58
